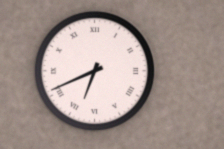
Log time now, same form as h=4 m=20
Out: h=6 m=41
